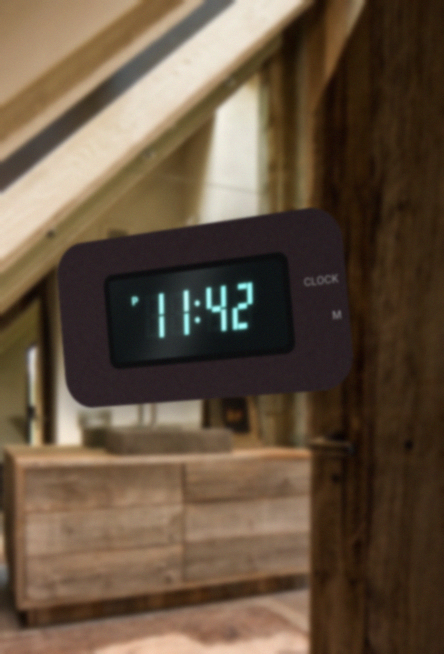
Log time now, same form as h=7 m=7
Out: h=11 m=42
